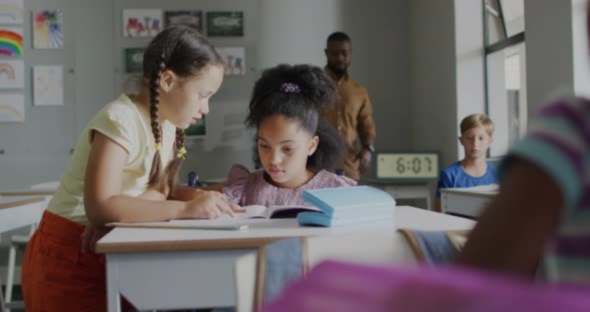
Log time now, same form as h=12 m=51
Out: h=6 m=7
